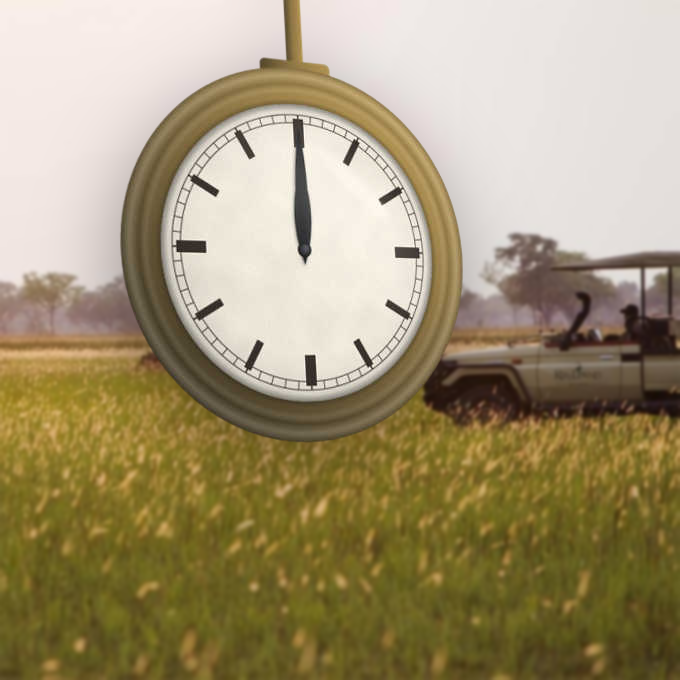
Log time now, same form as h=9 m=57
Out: h=12 m=0
